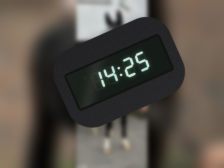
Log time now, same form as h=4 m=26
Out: h=14 m=25
